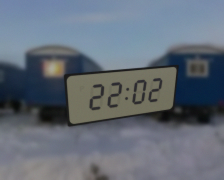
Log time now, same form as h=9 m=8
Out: h=22 m=2
